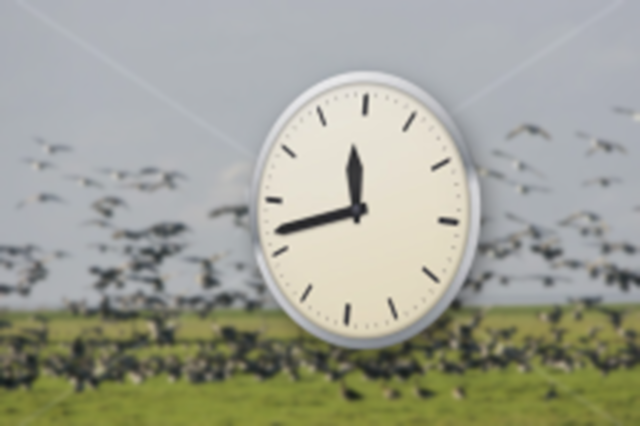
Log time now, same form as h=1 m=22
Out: h=11 m=42
